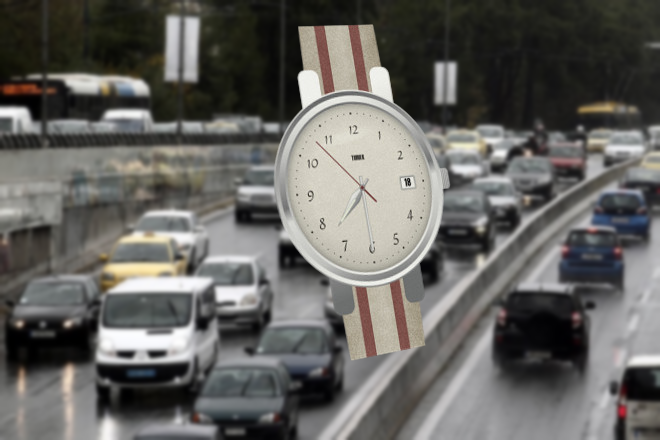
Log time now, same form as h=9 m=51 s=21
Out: h=7 m=29 s=53
